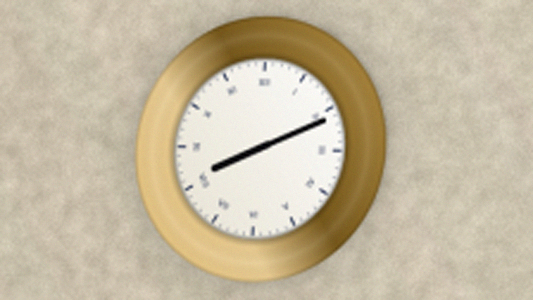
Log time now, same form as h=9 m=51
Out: h=8 m=11
